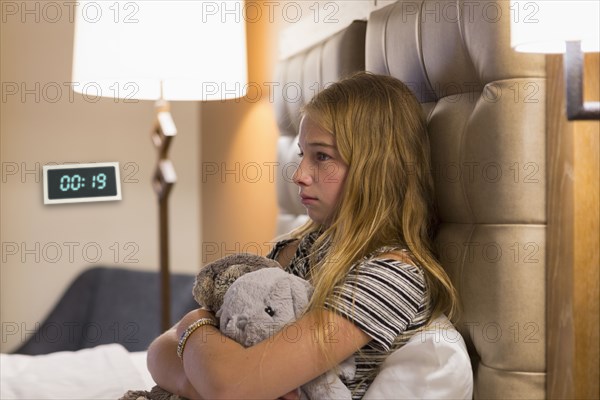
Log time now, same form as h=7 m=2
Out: h=0 m=19
